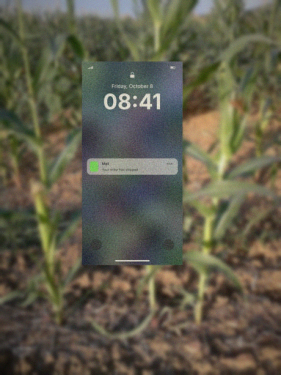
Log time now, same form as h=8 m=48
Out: h=8 m=41
